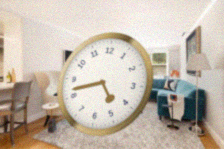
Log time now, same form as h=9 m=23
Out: h=4 m=42
